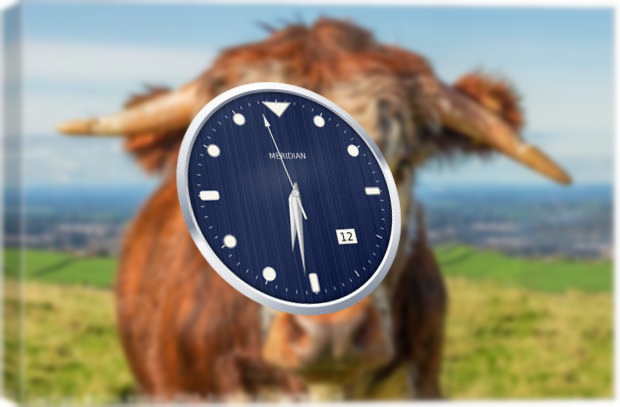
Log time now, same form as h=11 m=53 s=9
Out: h=6 m=30 s=58
